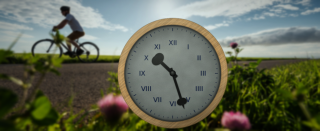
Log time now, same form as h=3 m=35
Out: h=10 m=27
